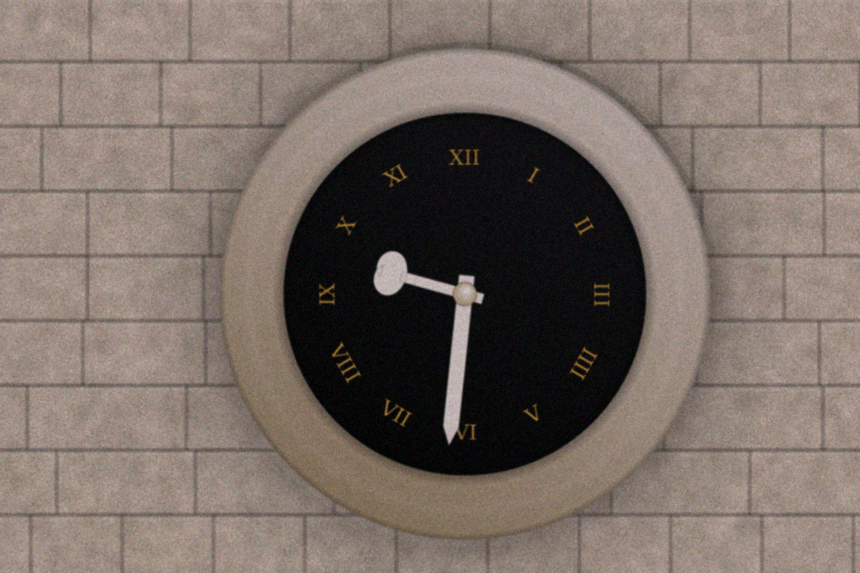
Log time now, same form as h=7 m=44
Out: h=9 m=31
